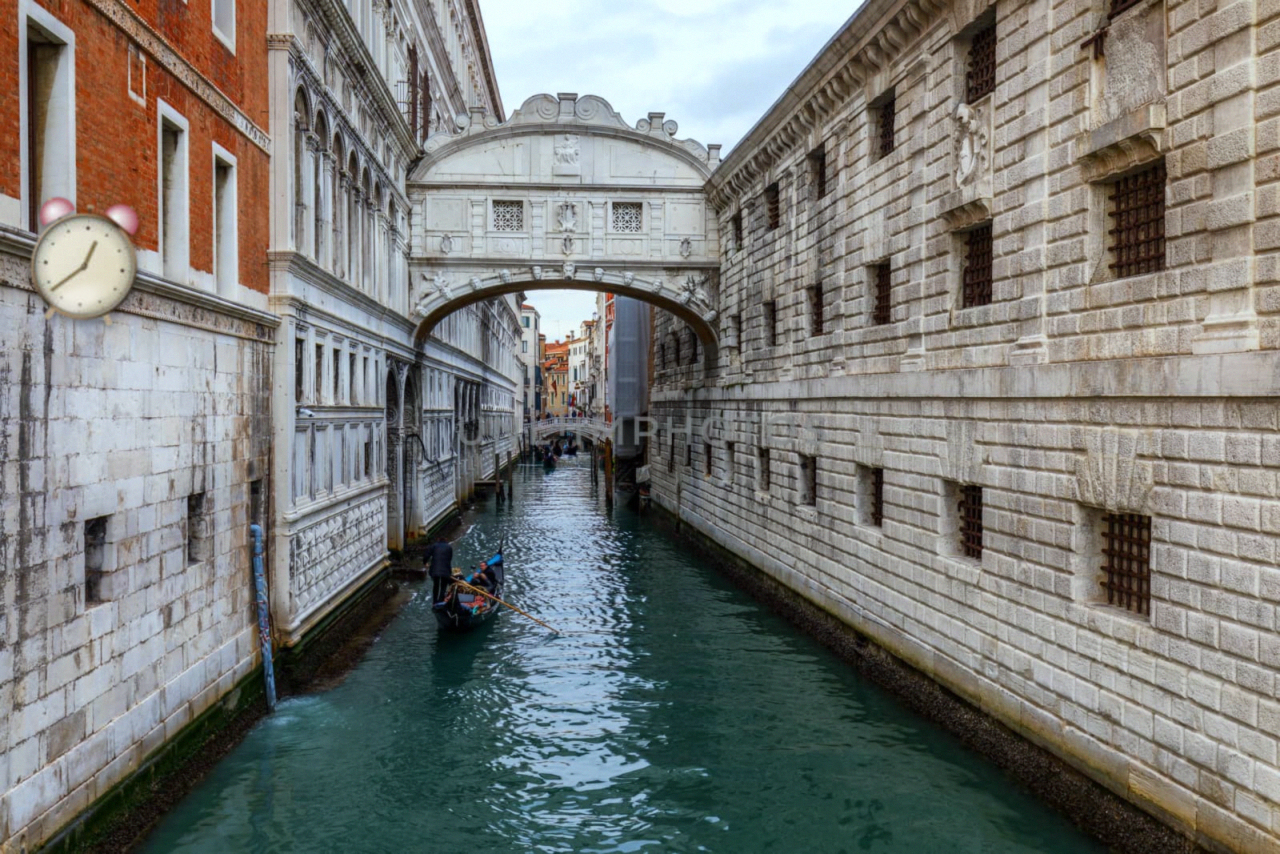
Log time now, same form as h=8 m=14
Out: h=12 m=38
